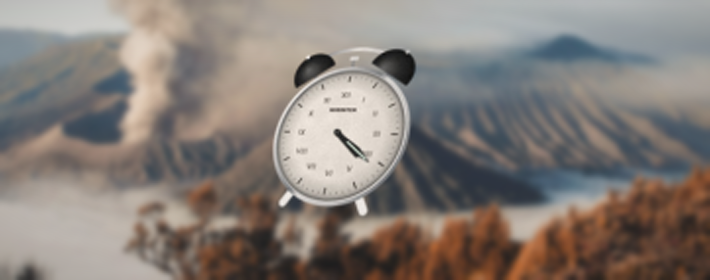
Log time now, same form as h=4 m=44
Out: h=4 m=21
